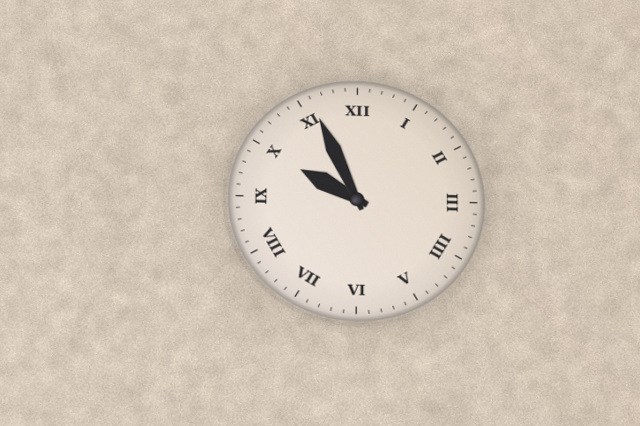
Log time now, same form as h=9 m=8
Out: h=9 m=56
